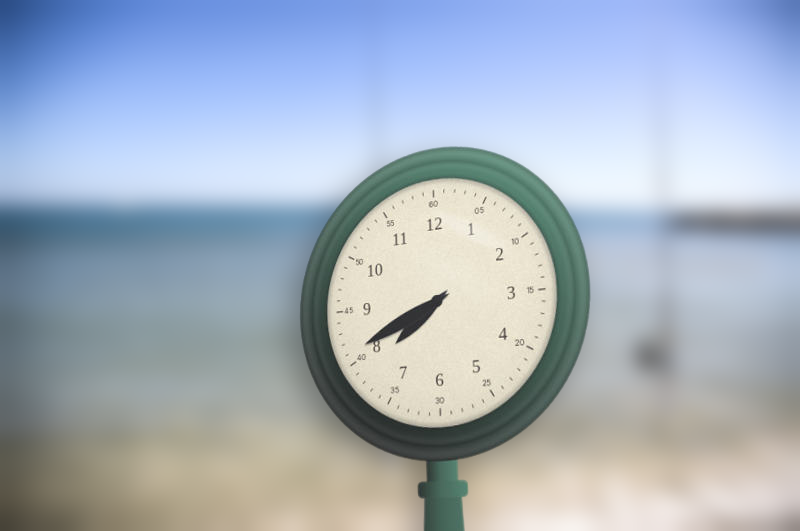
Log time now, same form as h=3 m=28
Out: h=7 m=41
